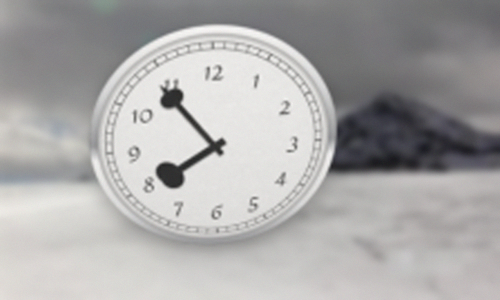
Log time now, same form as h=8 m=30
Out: h=7 m=54
